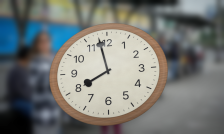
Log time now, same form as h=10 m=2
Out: h=7 m=58
